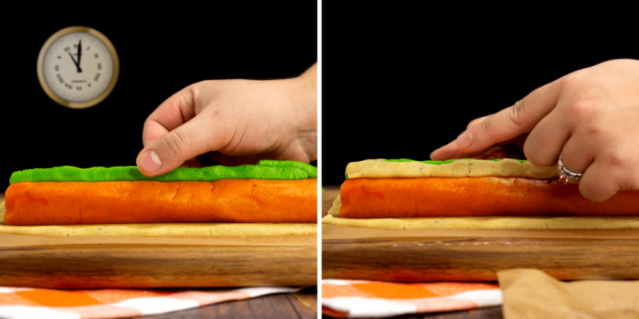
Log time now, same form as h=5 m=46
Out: h=11 m=1
